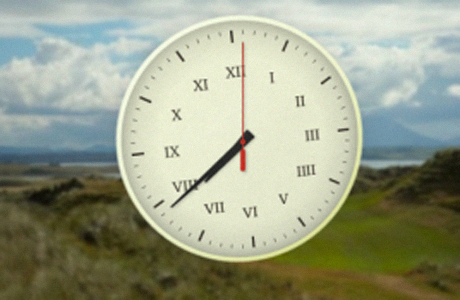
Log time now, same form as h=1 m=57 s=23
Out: h=7 m=39 s=1
